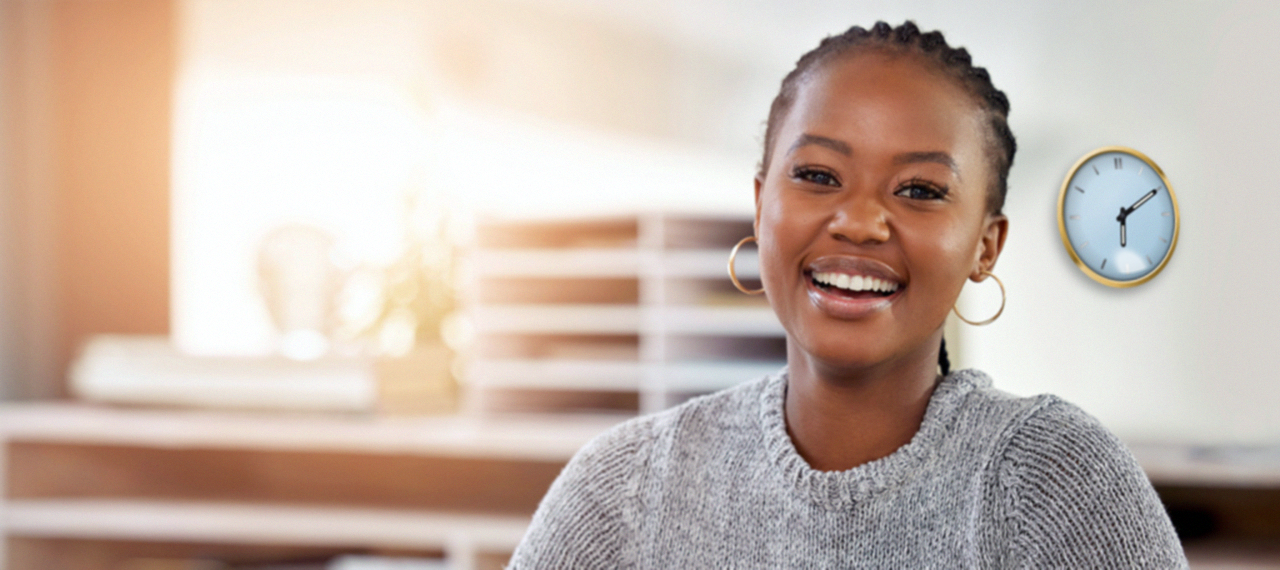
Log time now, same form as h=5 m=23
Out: h=6 m=10
